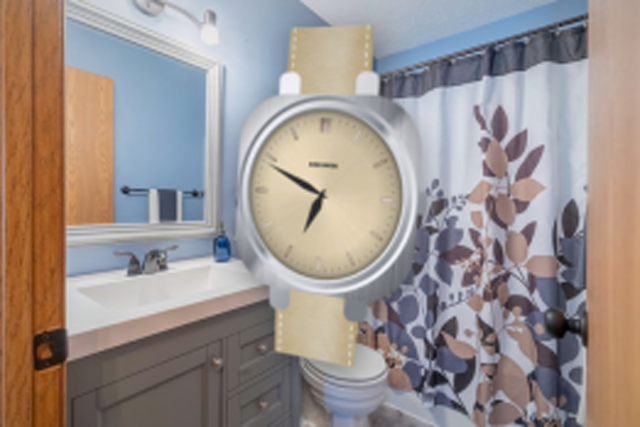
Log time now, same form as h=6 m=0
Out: h=6 m=49
